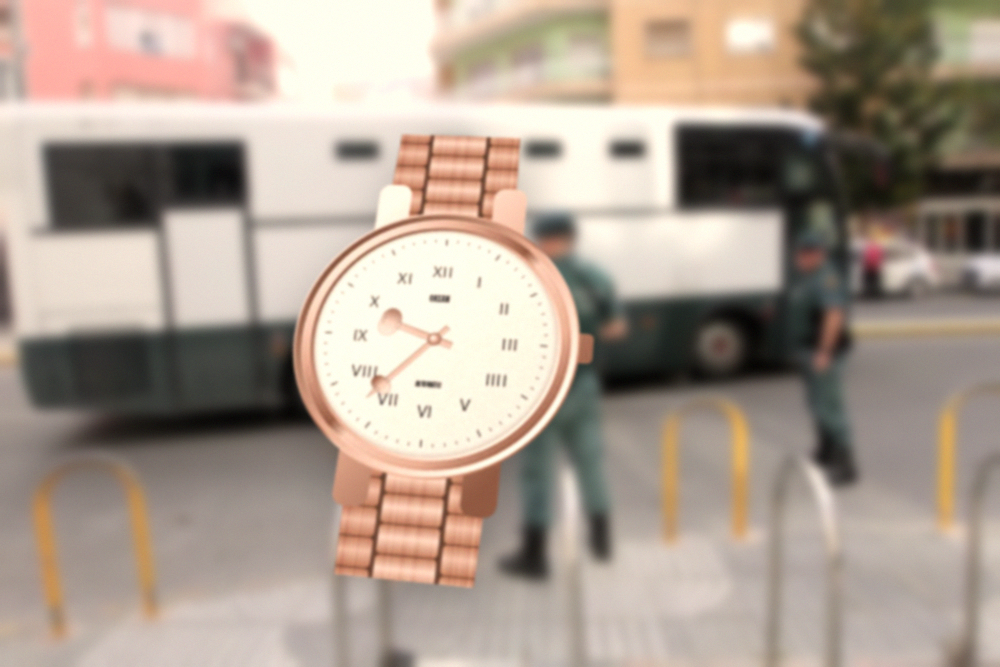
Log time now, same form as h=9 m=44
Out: h=9 m=37
